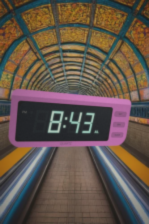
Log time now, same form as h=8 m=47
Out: h=8 m=43
